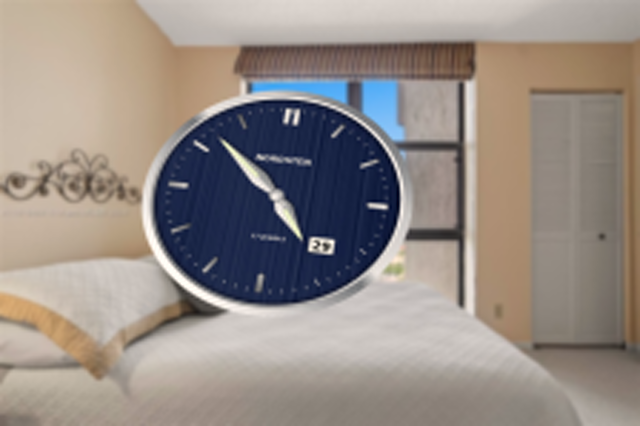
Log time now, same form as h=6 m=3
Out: h=4 m=52
